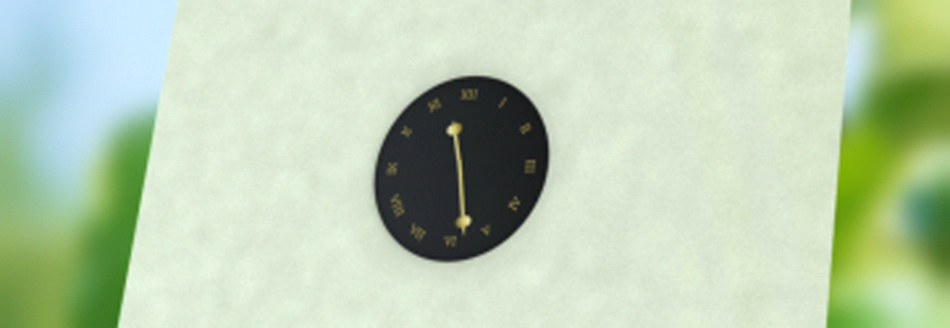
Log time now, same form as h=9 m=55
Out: h=11 m=28
